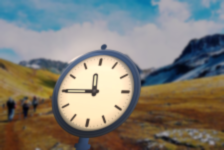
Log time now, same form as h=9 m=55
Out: h=11 m=45
